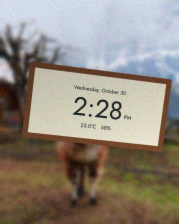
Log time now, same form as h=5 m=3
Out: h=2 m=28
